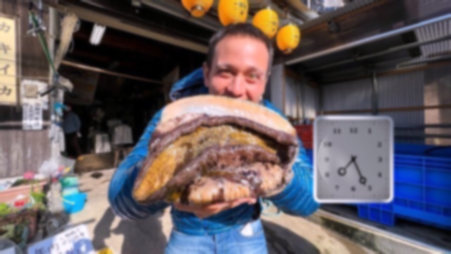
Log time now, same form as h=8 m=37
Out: h=7 m=26
